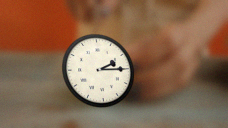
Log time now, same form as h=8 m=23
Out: h=2 m=15
